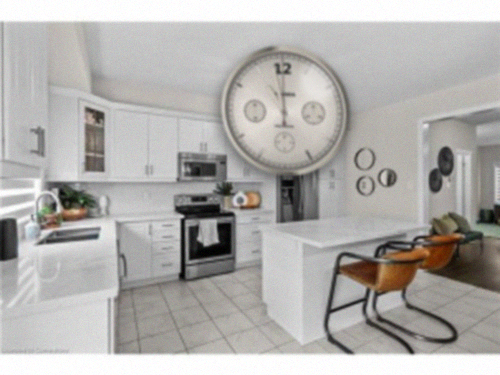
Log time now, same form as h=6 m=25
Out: h=10 m=58
